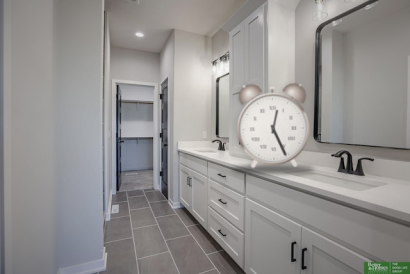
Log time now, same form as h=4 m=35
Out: h=12 m=26
